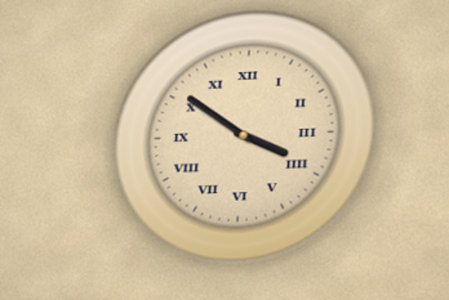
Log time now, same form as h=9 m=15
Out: h=3 m=51
